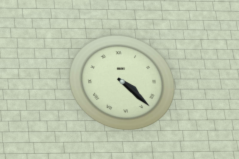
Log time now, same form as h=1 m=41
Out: h=4 m=23
